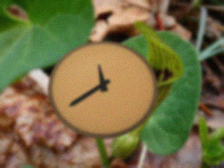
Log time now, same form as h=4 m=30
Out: h=11 m=39
